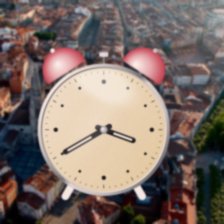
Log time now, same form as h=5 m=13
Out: h=3 m=40
